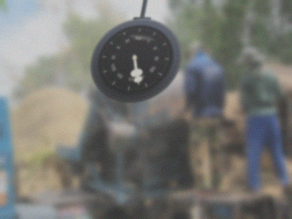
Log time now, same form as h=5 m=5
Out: h=5 m=27
